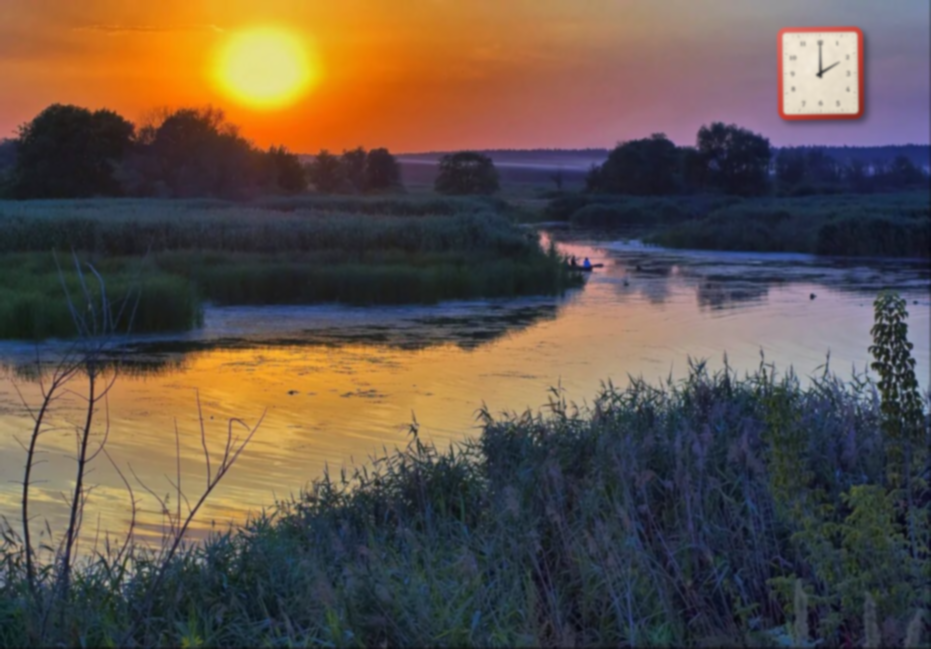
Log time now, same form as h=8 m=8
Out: h=2 m=0
